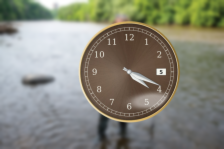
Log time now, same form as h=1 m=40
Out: h=4 m=19
